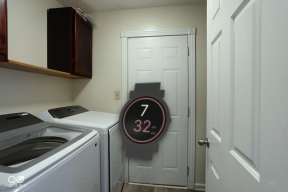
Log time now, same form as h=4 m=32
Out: h=7 m=32
